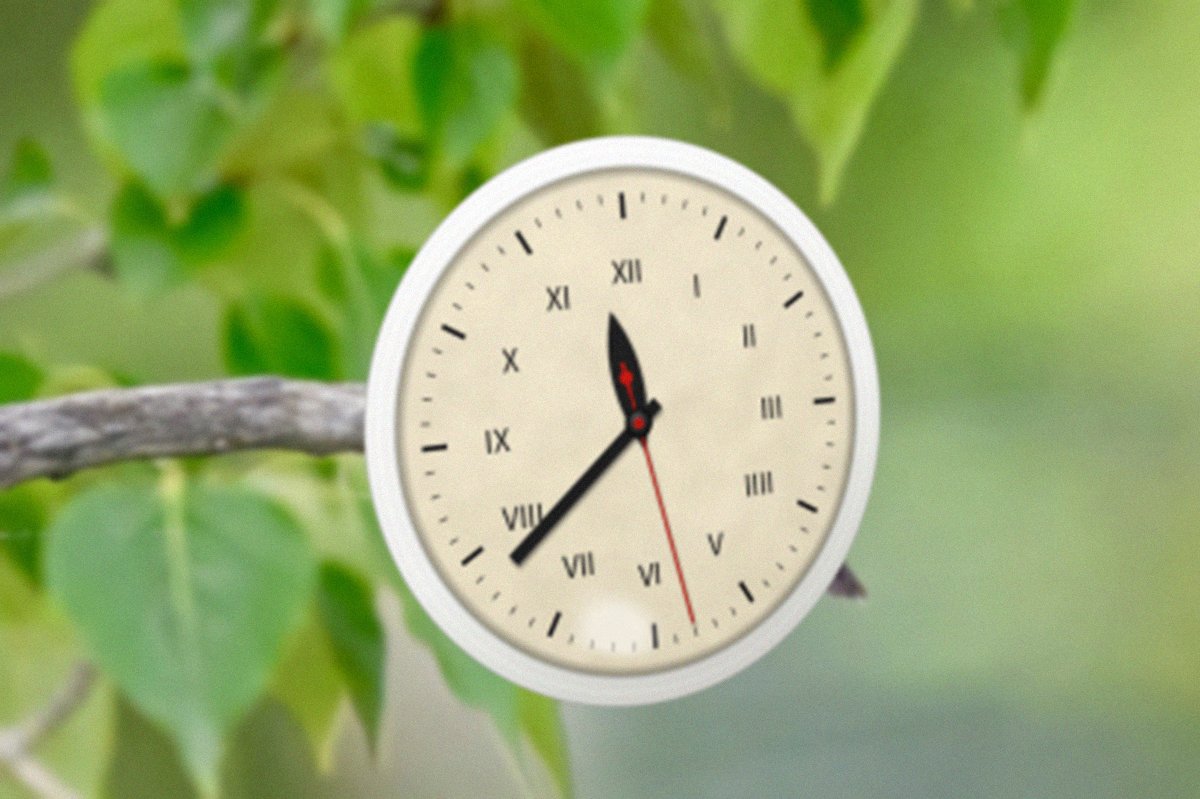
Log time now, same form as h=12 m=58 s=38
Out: h=11 m=38 s=28
